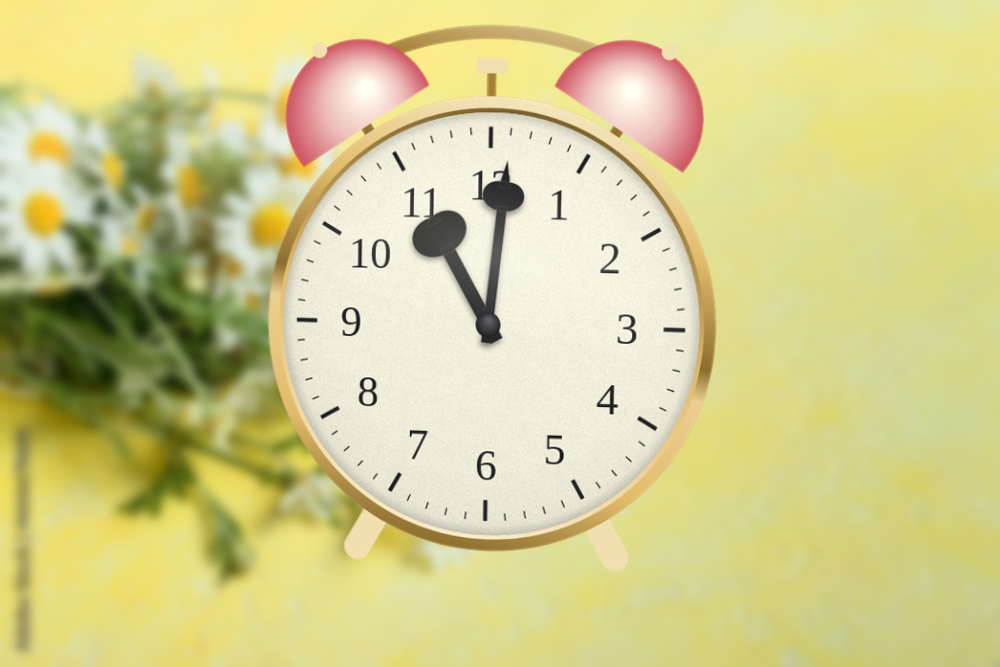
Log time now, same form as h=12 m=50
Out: h=11 m=1
